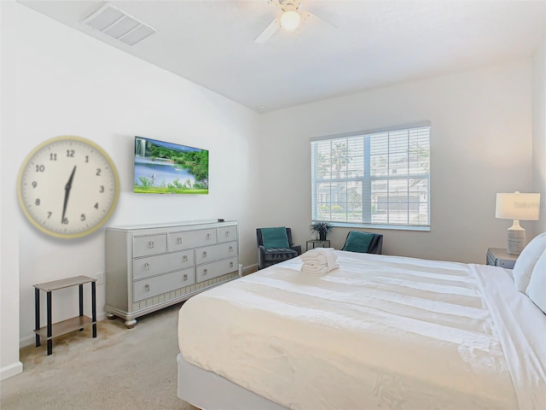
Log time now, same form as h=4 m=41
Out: h=12 m=31
